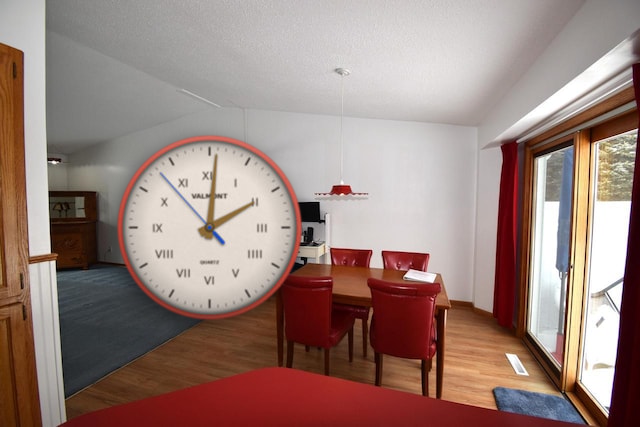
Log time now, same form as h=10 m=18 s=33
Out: h=2 m=0 s=53
